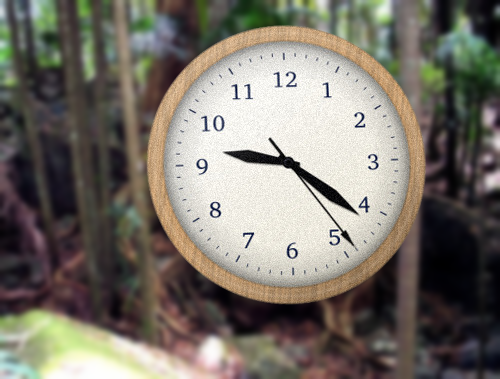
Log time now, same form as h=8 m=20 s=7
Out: h=9 m=21 s=24
